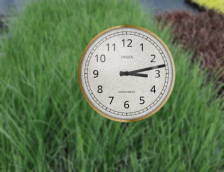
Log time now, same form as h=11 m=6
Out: h=3 m=13
